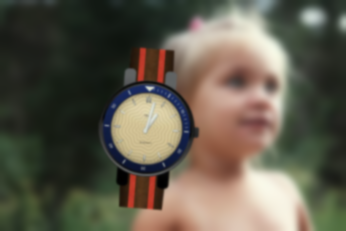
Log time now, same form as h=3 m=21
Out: h=1 m=2
